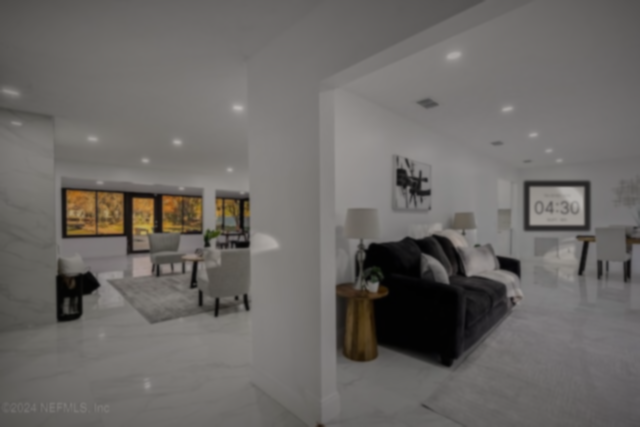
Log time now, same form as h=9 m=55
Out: h=4 m=30
